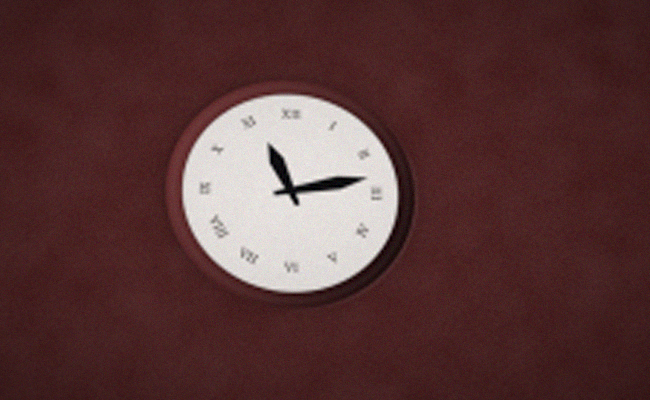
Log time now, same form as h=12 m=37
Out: h=11 m=13
